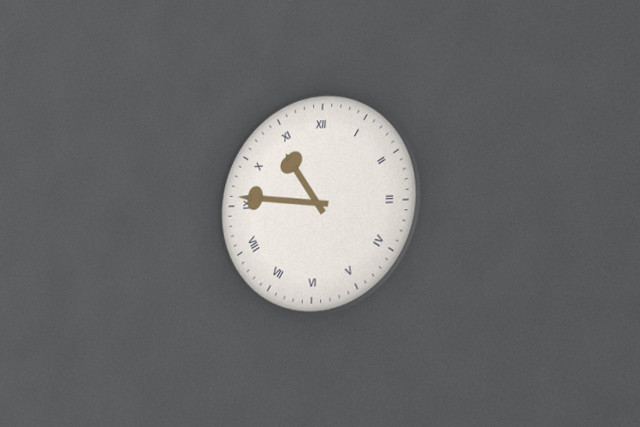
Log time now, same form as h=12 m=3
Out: h=10 m=46
